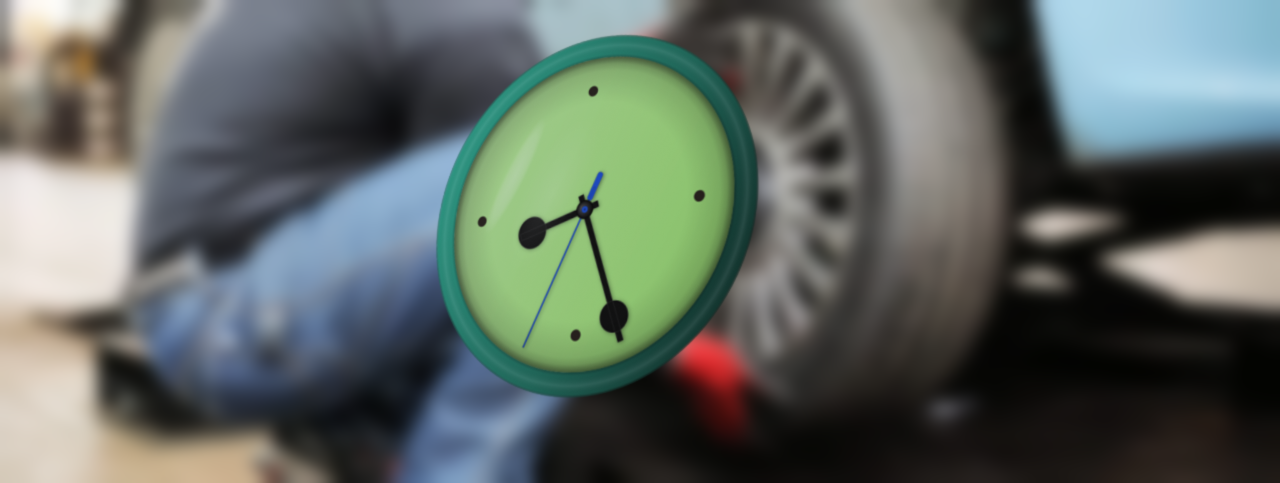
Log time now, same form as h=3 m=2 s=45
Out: h=8 m=26 s=34
